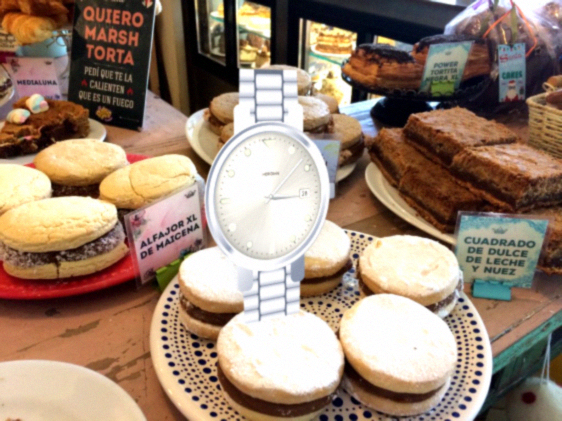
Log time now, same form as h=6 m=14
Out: h=3 m=8
